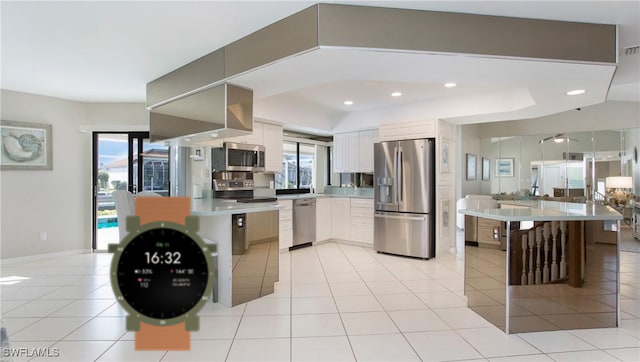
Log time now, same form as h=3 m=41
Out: h=16 m=32
